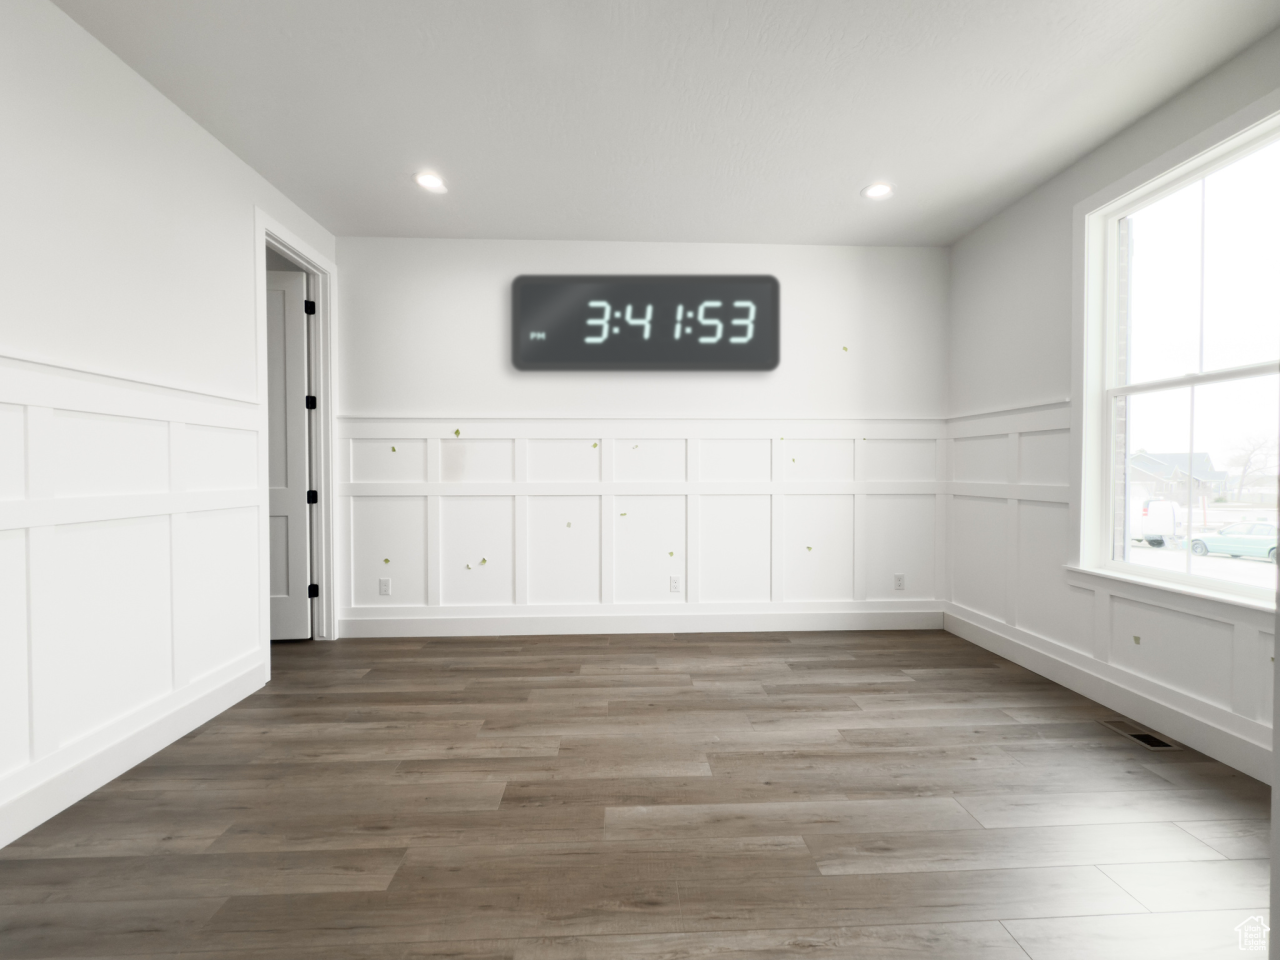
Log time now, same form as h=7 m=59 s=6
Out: h=3 m=41 s=53
